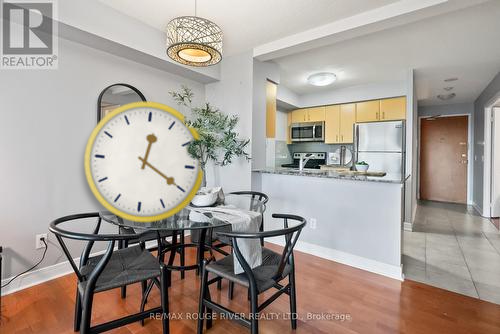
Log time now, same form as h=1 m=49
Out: h=12 m=20
